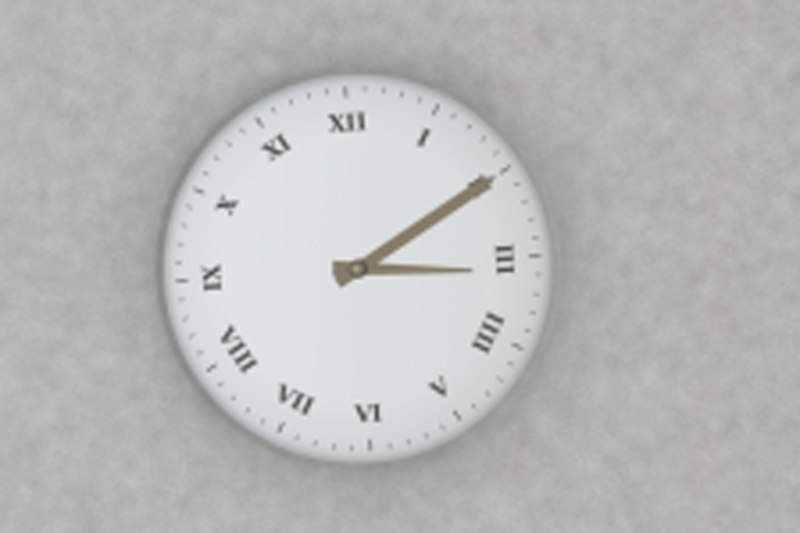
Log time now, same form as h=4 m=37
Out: h=3 m=10
